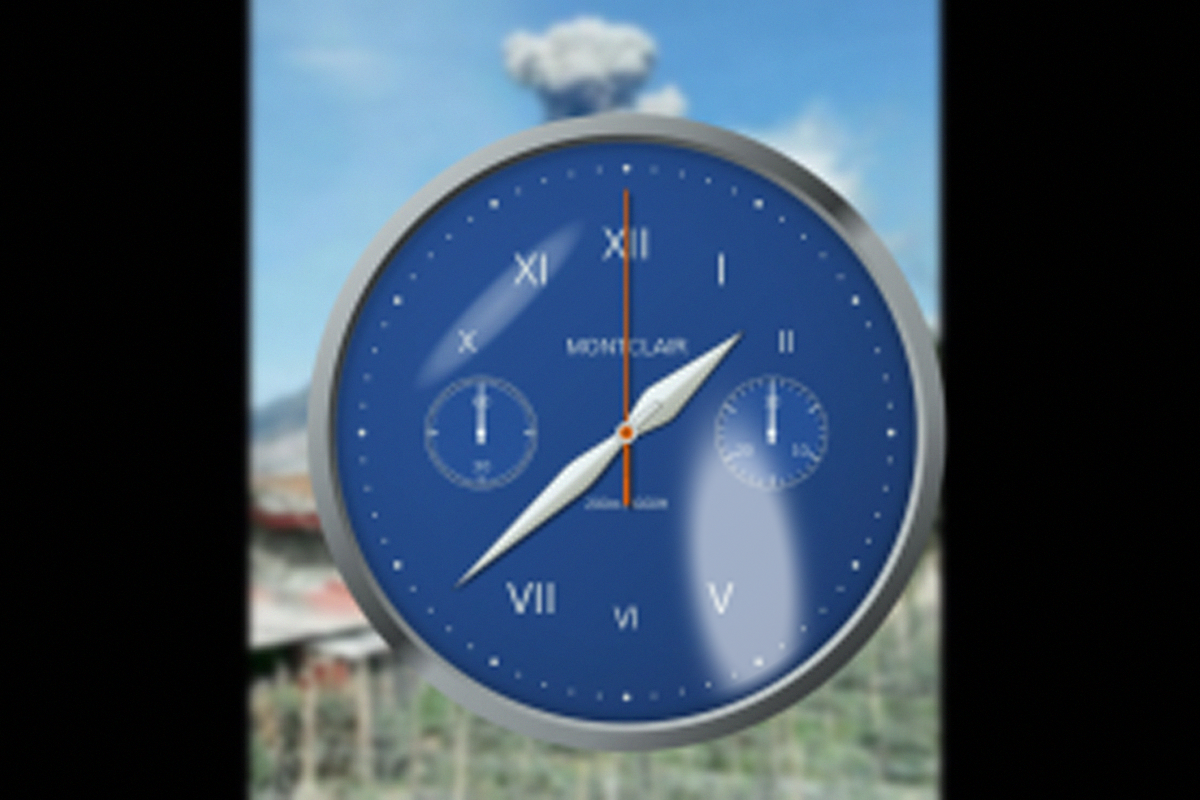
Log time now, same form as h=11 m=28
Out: h=1 m=38
